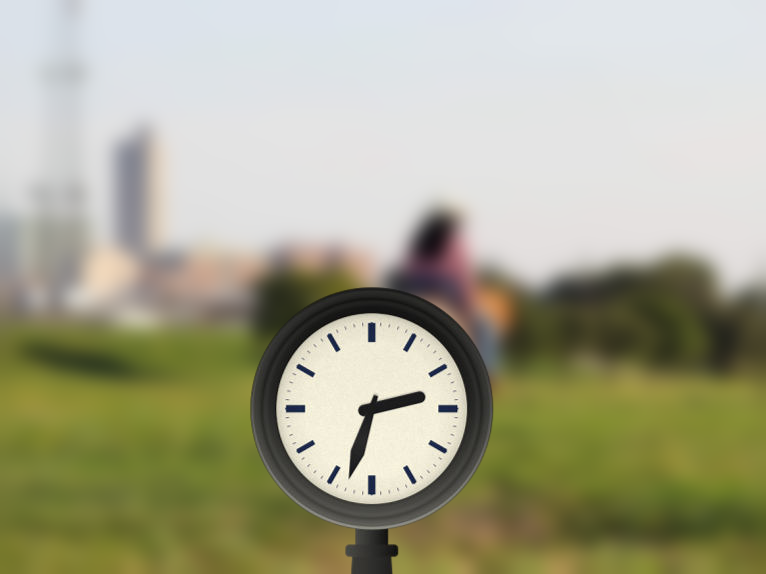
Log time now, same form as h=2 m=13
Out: h=2 m=33
